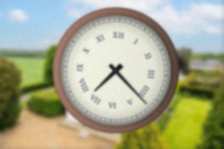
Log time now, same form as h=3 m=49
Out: h=7 m=22
